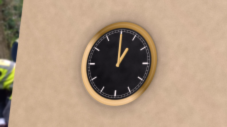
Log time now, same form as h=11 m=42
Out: h=1 m=0
